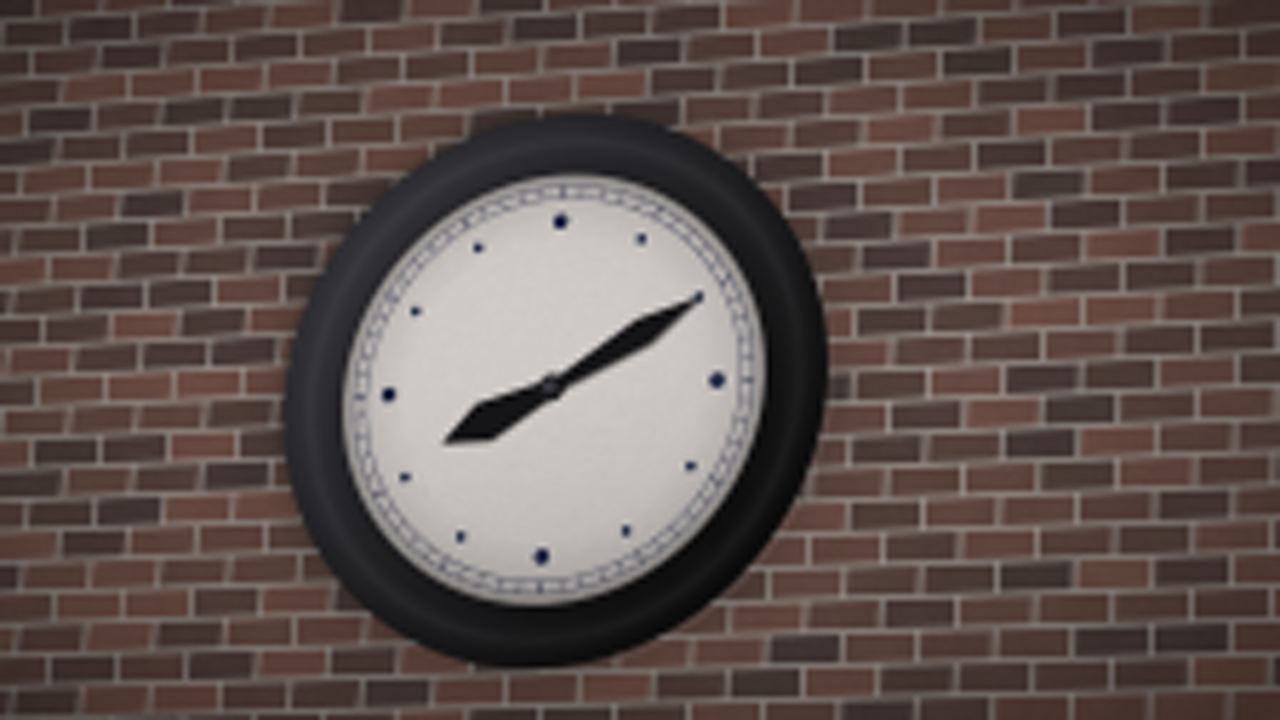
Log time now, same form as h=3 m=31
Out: h=8 m=10
